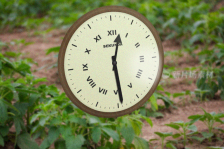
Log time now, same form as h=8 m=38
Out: h=12 m=29
